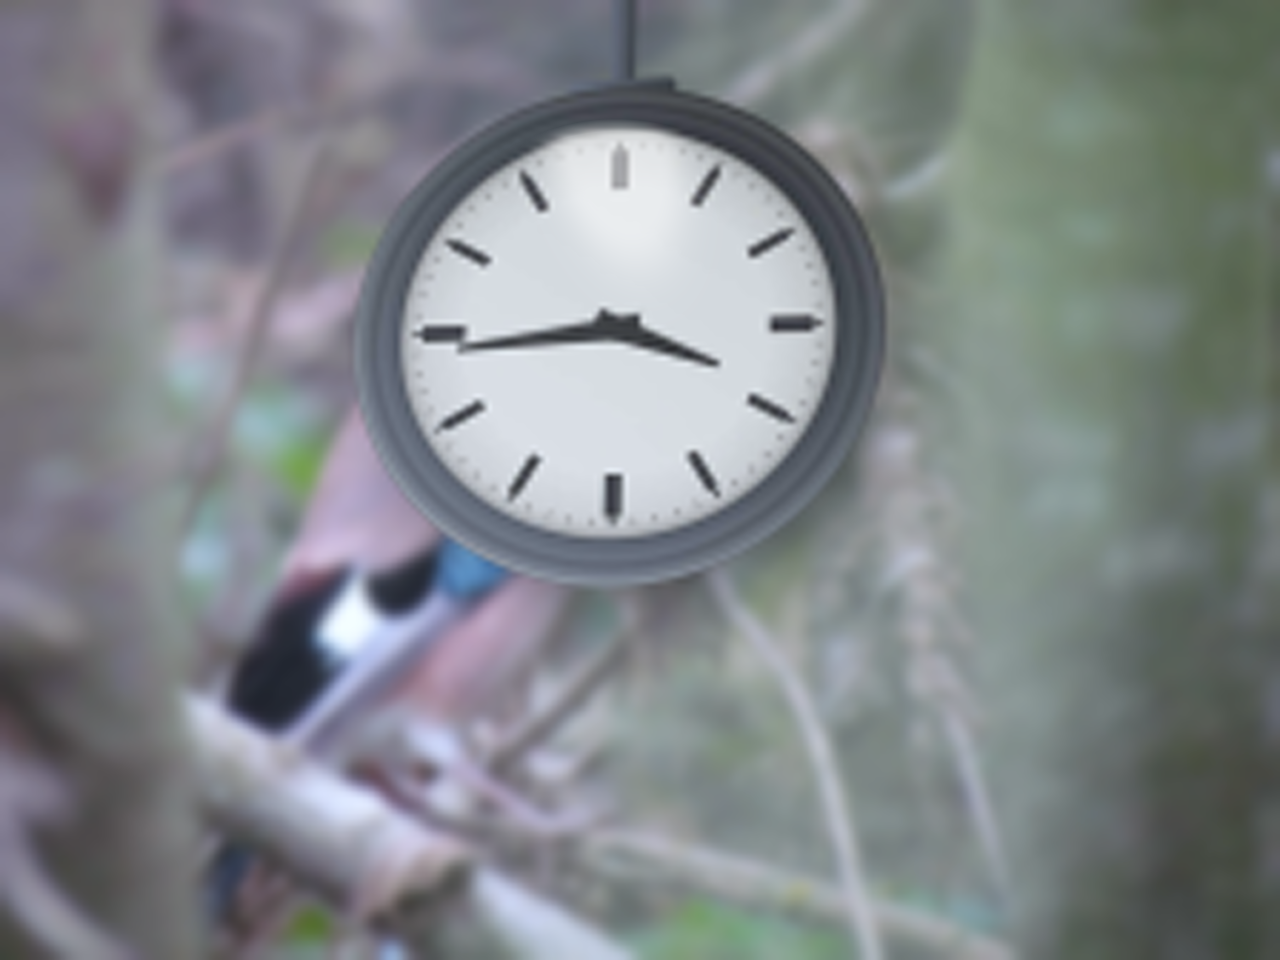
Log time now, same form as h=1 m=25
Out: h=3 m=44
